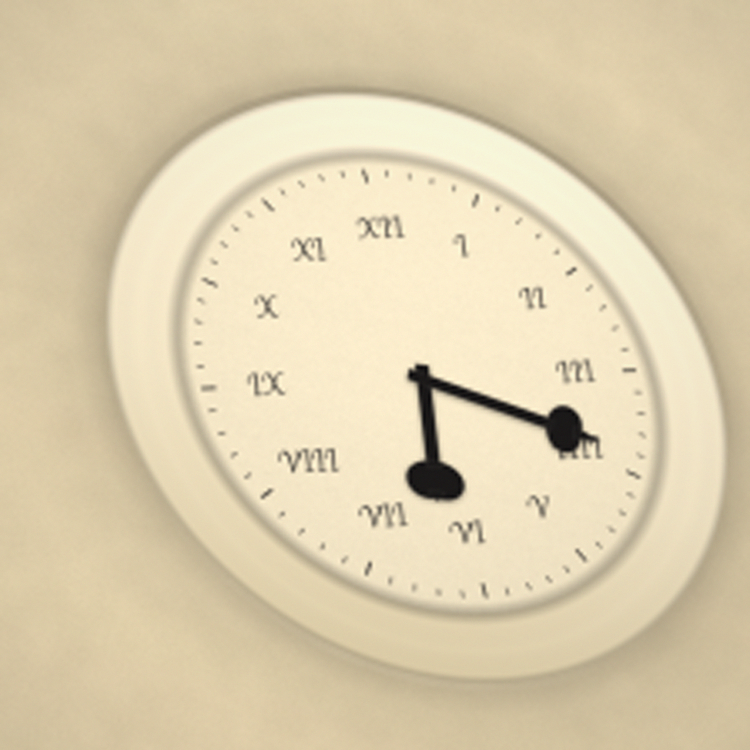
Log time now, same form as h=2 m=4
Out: h=6 m=19
